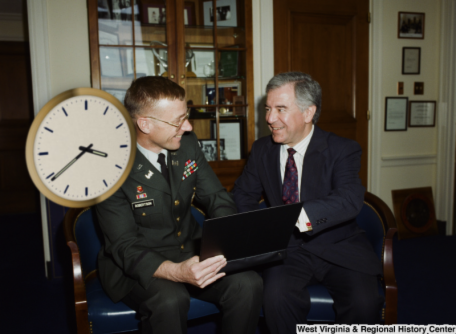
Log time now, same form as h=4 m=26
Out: h=3 m=39
